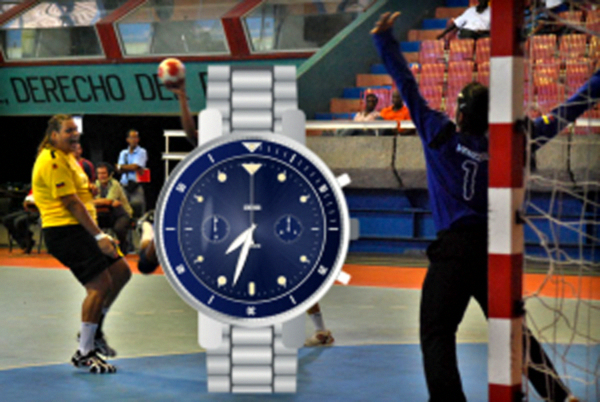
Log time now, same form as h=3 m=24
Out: h=7 m=33
